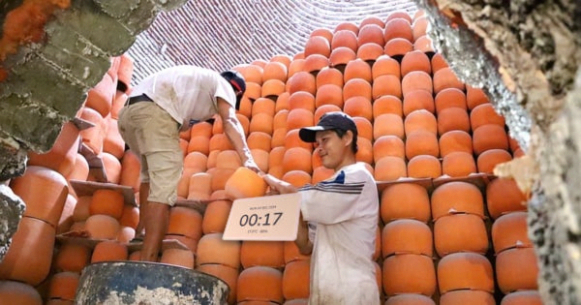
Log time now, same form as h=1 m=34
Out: h=0 m=17
